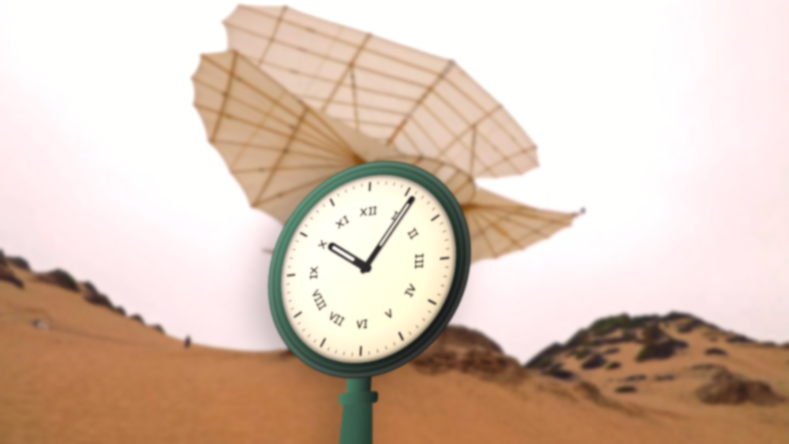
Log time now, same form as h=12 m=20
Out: h=10 m=6
